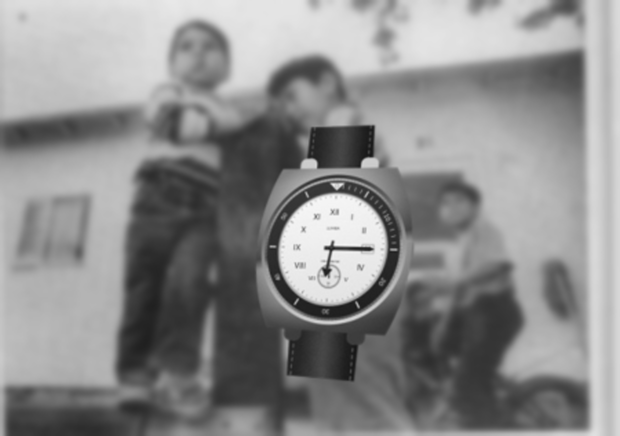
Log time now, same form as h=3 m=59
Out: h=6 m=15
